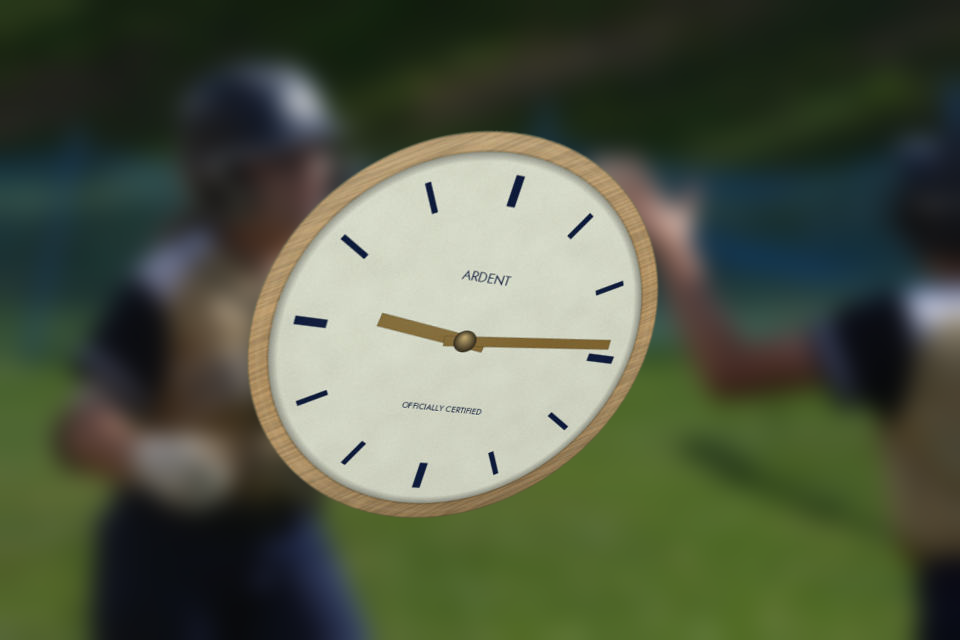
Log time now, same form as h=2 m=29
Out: h=9 m=14
